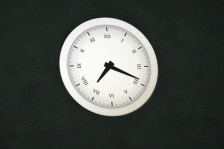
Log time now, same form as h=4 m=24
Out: h=7 m=19
